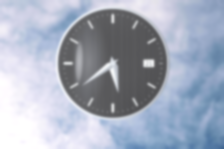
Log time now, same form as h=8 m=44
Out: h=5 m=39
